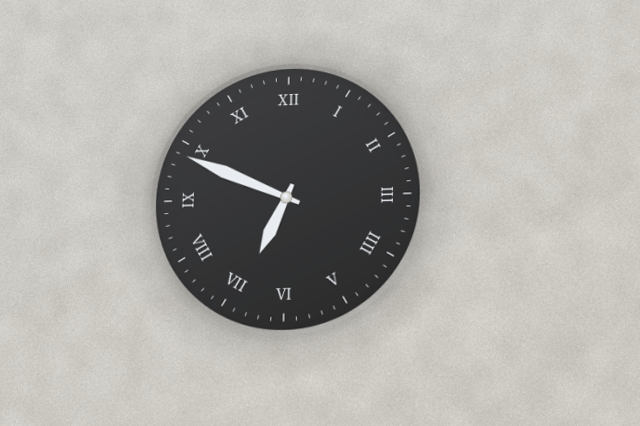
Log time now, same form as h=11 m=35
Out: h=6 m=49
